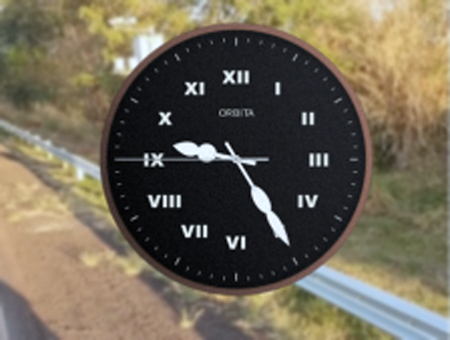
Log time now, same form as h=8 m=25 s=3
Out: h=9 m=24 s=45
